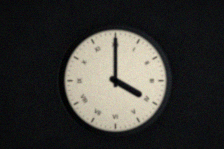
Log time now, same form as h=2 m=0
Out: h=4 m=0
